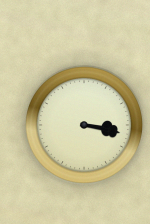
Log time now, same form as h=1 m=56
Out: h=3 m=17
